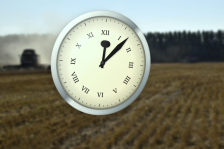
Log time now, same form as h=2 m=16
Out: h=12 m=7
